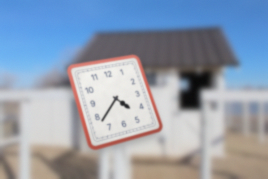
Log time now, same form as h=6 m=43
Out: h=4 m=38
